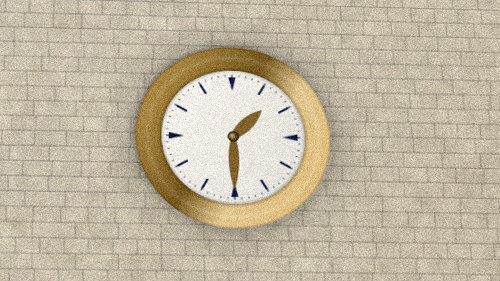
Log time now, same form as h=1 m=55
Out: h=1 m=30
